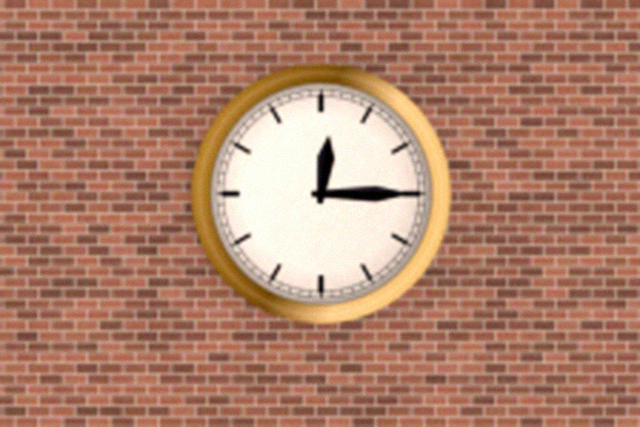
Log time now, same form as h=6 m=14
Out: h=12 m=15
